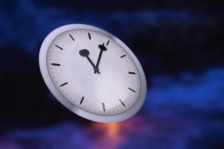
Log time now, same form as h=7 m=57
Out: h=11 m=4
